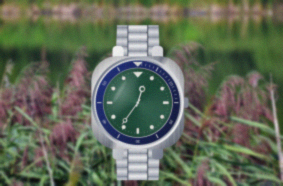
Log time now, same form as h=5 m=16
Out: h=12 m=36
